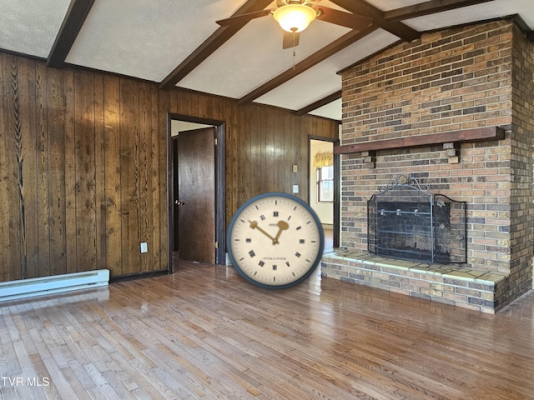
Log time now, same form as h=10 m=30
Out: h=12 m=51
